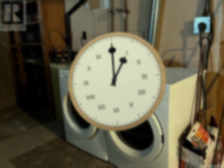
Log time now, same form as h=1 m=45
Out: h=1 m=0
